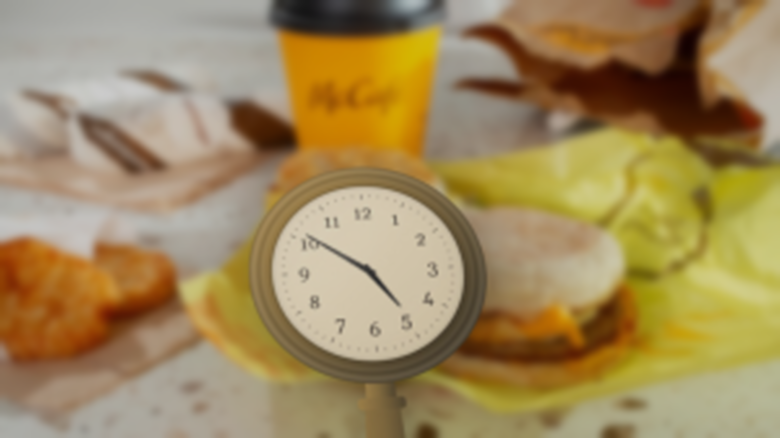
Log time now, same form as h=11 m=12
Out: h=4 m=51
